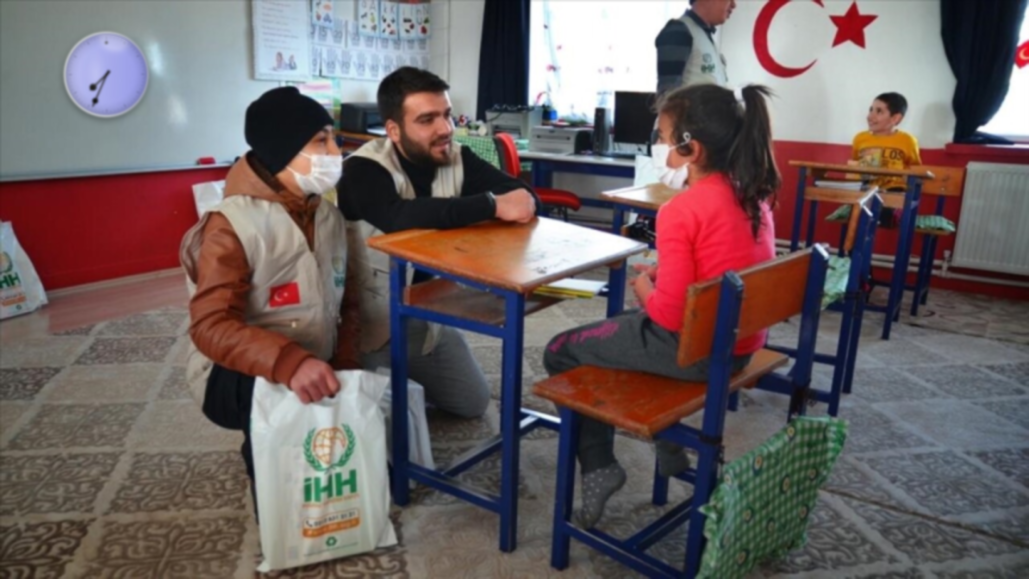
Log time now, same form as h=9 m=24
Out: h=7 m=34
